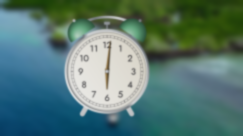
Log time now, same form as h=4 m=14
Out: h=6 m=1
